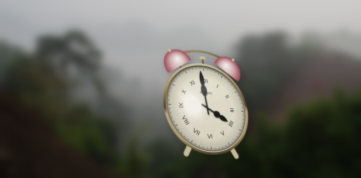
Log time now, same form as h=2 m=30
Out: h=3 m=59
